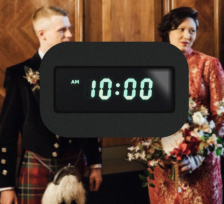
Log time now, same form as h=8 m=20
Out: h=10 m=0
